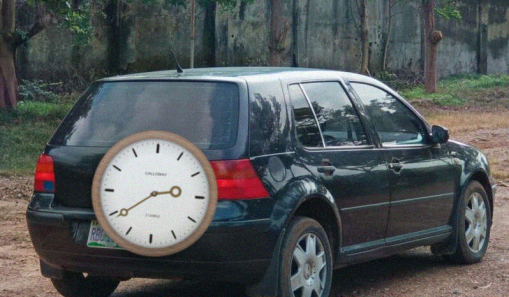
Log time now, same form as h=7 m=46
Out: h=2 m=39
